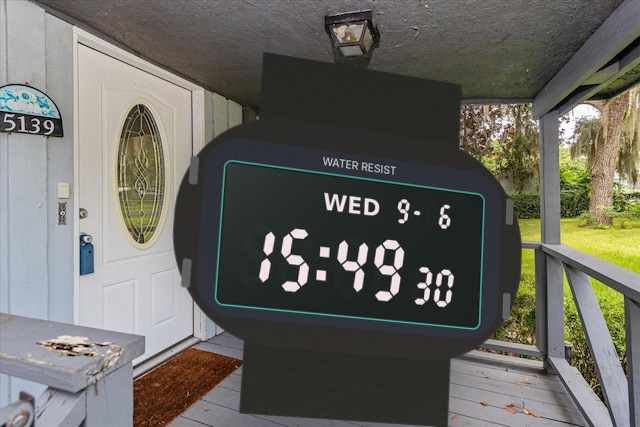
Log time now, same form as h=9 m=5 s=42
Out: h=15 m=49 s=30
